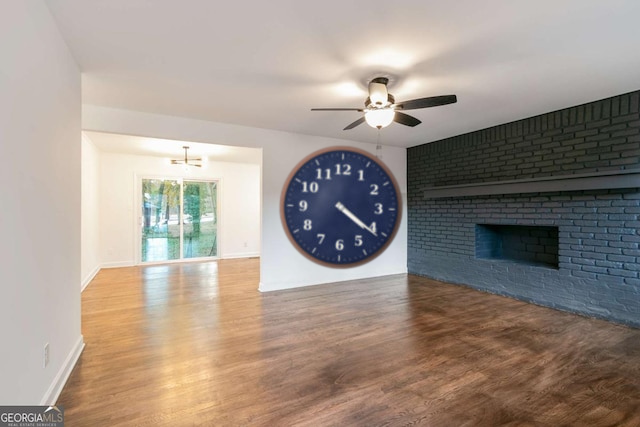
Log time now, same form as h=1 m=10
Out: h=4 m=21
